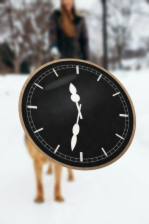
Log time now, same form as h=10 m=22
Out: h=11 m=32
